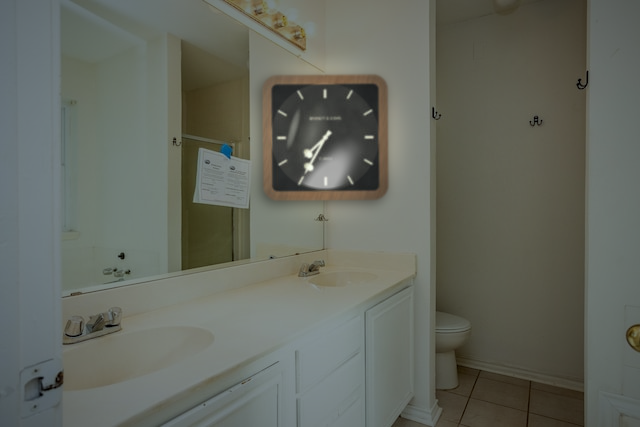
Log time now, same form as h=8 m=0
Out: h=7 m=35
